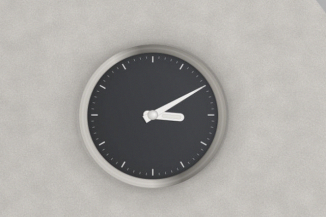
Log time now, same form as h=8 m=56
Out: h=3 m=10
